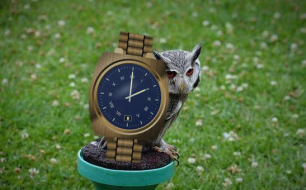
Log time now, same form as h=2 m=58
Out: h=2 m=0
